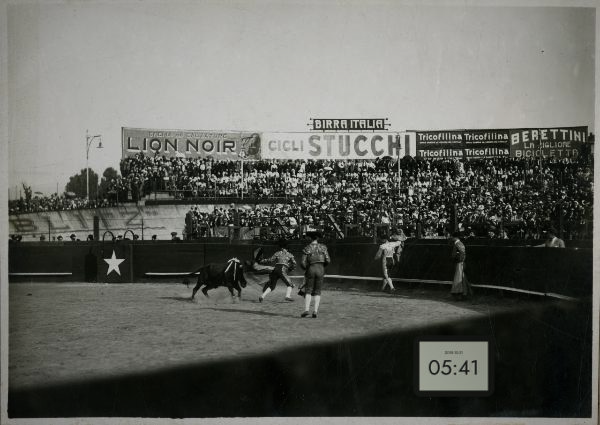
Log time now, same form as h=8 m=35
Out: h=5 m=41
